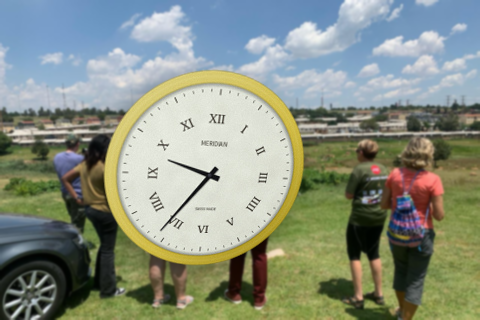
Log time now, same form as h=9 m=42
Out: h=9 m=36
